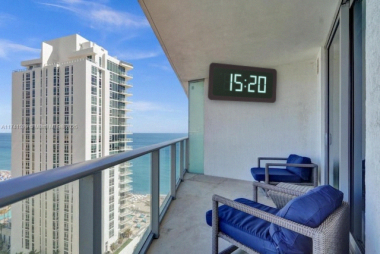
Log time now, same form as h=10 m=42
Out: h=15 m=20
